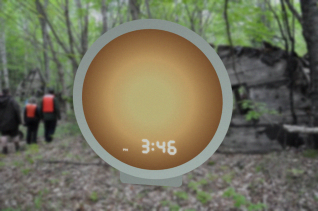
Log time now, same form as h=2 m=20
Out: h=3 m=46
